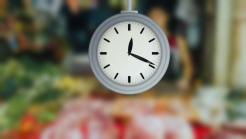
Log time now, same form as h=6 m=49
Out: h=12 m=19
